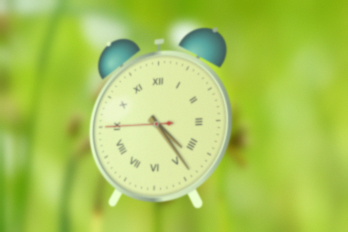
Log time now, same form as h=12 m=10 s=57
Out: h=4 m=23 s=45
